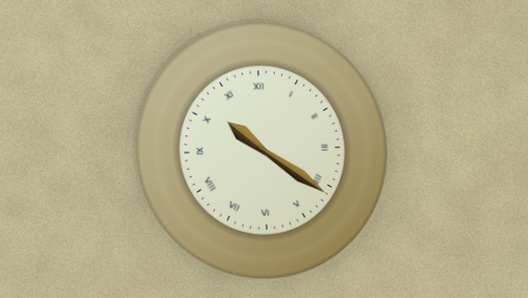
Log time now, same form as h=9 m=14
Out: h=10 m=21
